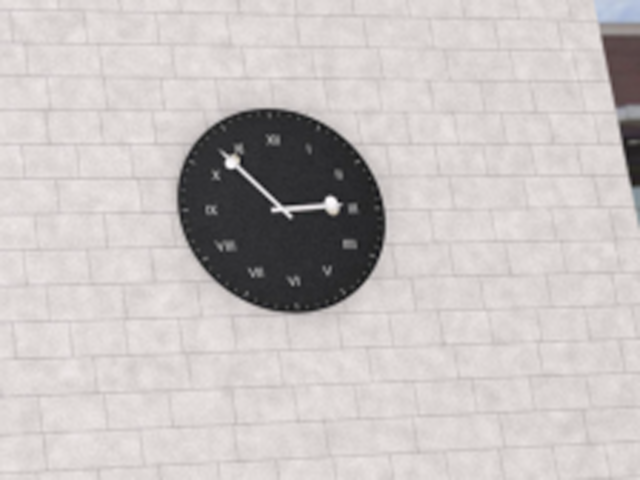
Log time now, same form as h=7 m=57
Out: h=2 m=53
